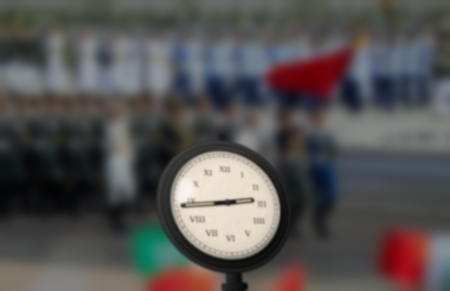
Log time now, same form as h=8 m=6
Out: h=2 m=44
